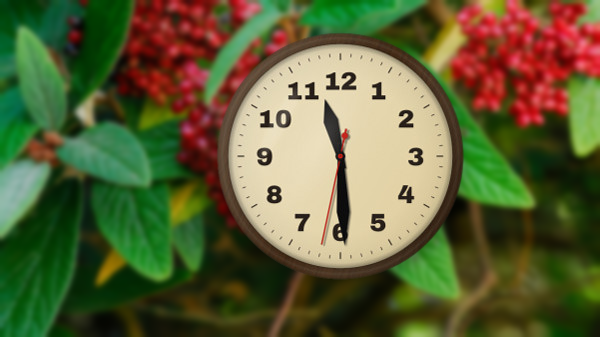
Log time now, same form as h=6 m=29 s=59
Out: h=11 m=29 s=32
